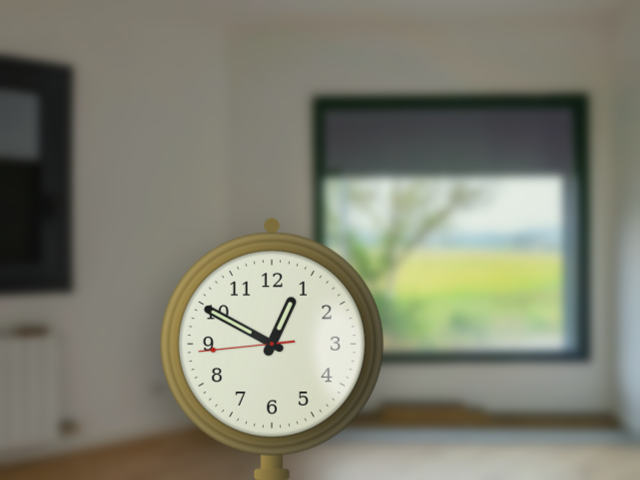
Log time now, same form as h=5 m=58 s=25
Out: h=12 m=49 s=44
